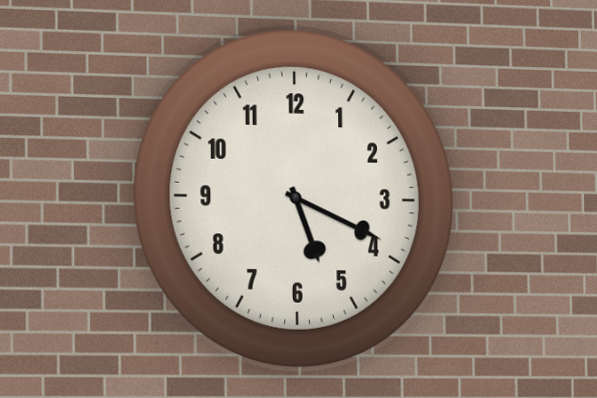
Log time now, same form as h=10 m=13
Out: h=5 m=19
